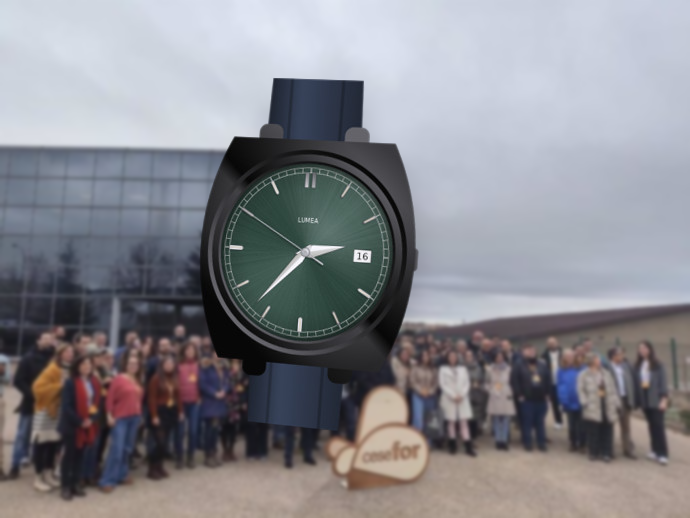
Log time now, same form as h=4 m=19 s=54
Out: h=2 m=36 s=50
